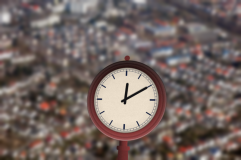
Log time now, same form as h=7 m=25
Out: h=12 m=10
